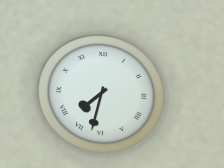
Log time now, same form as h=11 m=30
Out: h=7 m=32
